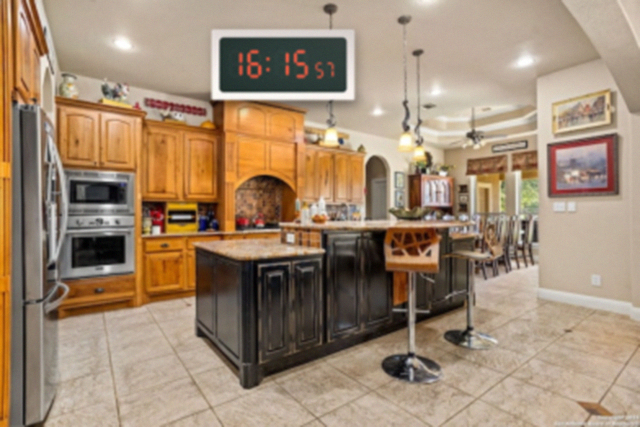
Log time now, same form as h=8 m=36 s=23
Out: h=16 m=15 s=57
